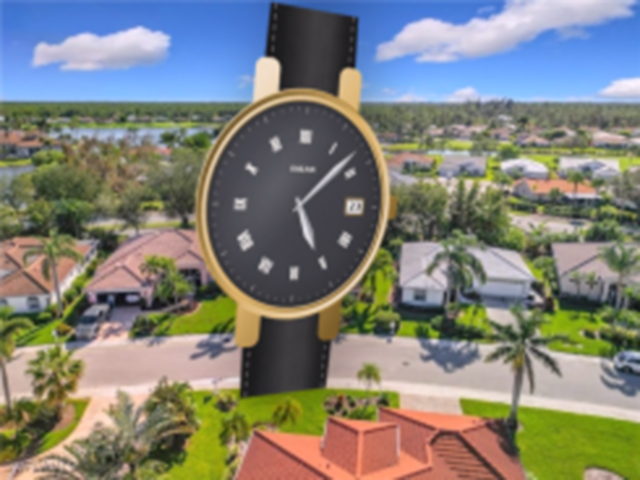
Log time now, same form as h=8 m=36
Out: h=5 m=8
